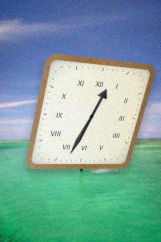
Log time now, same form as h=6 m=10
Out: h=12 m=33
